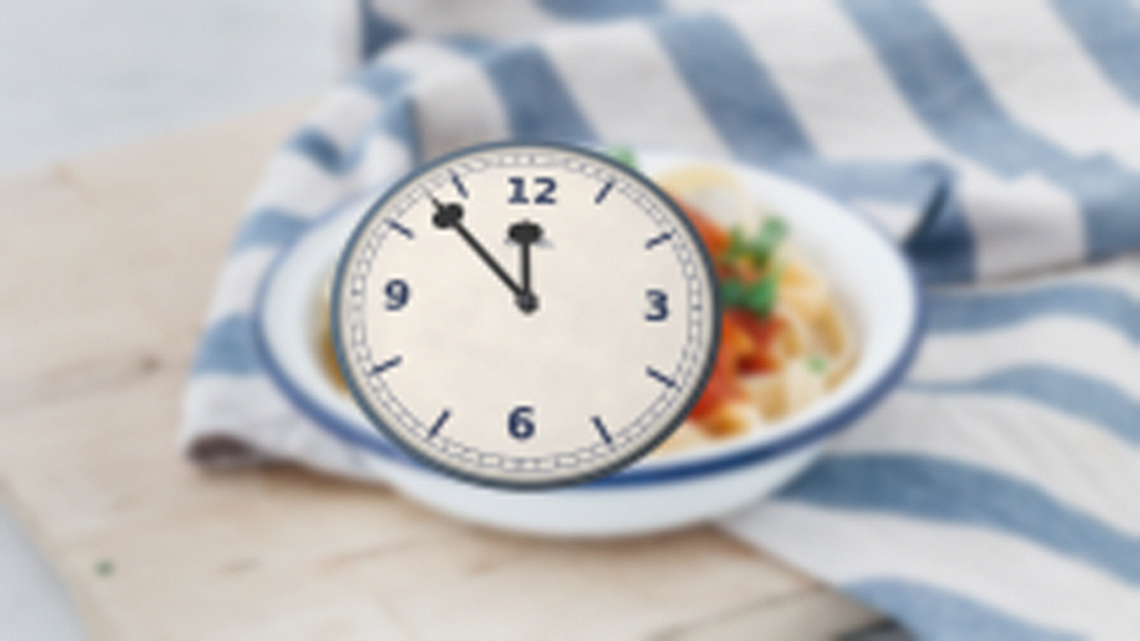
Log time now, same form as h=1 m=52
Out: h=11 m=53
